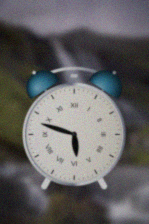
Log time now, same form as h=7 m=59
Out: h=5 m=48
